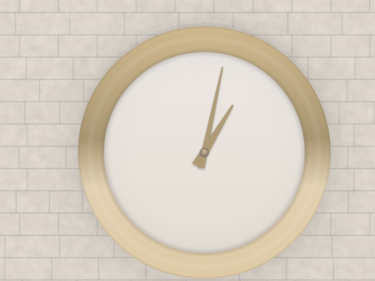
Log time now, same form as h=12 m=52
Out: h=1 m=2
